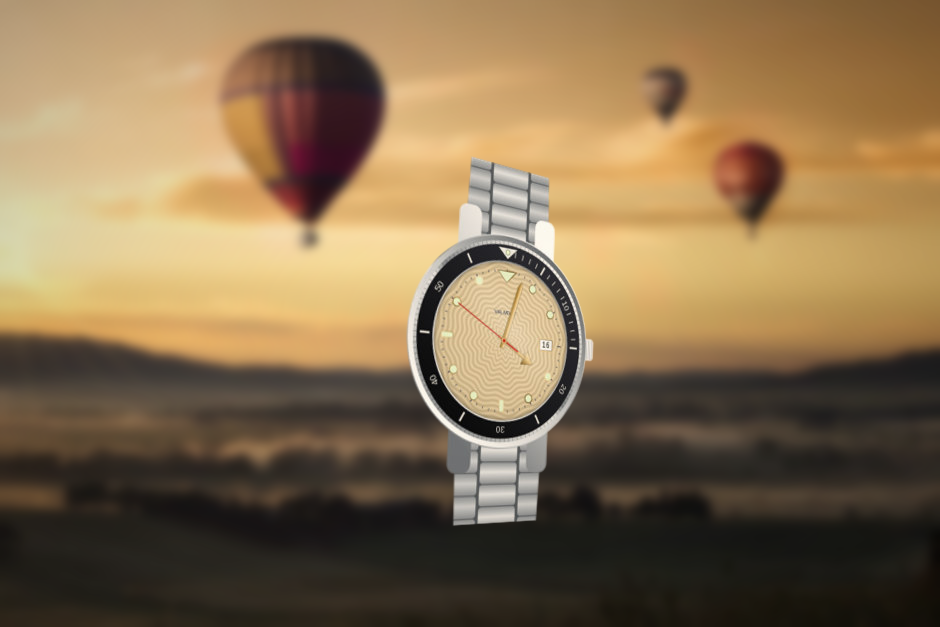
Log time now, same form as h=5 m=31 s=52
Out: h=4 m=2 s=50
